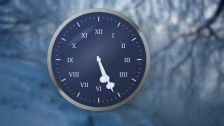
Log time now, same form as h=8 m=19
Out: h=5 m=26
